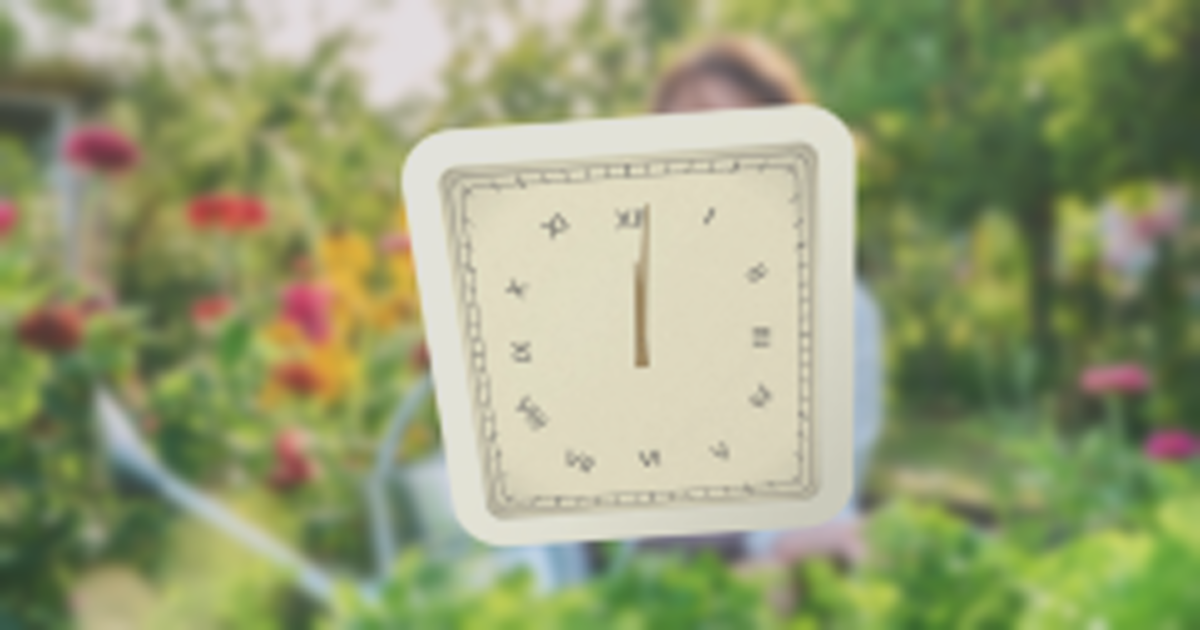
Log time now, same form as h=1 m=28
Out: h=12 m=1
